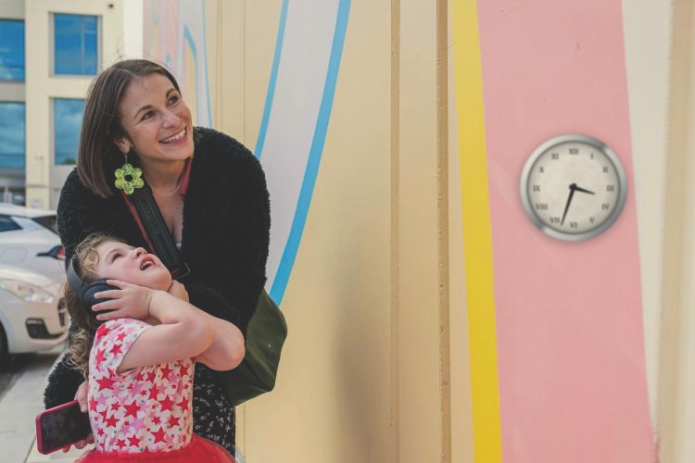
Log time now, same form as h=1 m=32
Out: h=3 m=33
